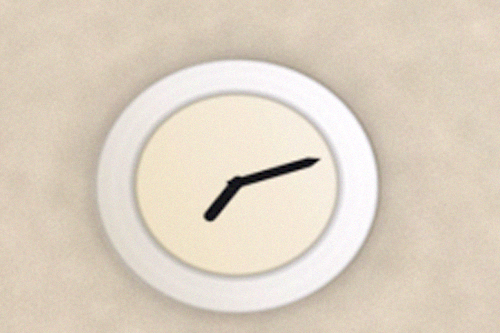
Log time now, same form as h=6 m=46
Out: h=7 m=12
